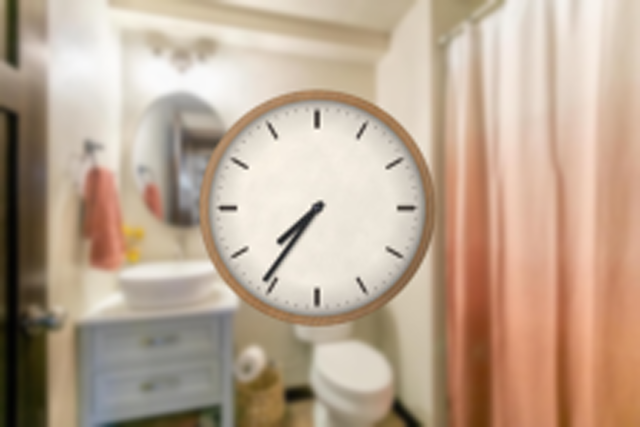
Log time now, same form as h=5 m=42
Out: h=7 m=36
